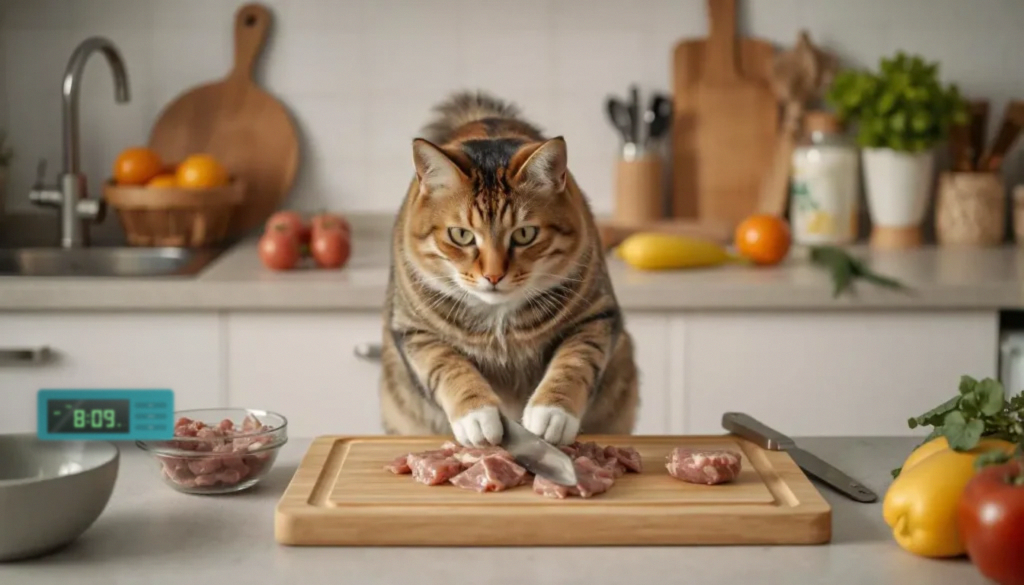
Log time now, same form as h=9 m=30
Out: h=8 m=9
